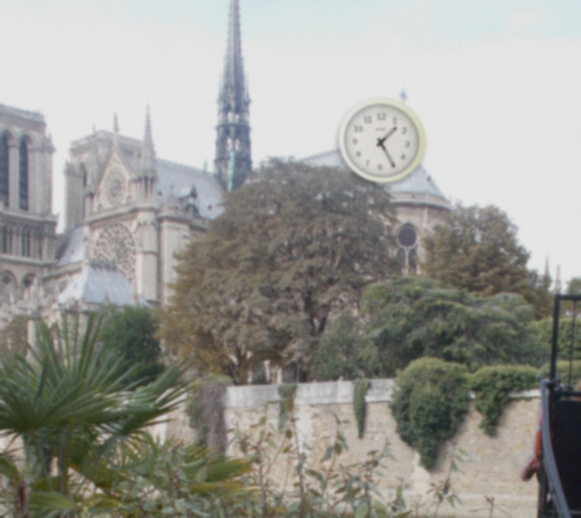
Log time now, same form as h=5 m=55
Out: h=1 m=25
